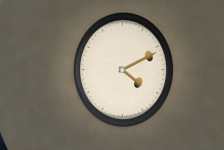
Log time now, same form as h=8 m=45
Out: h=4 m=11
